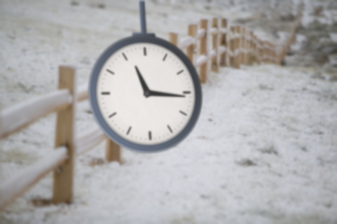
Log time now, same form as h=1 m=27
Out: h=11 m=16
